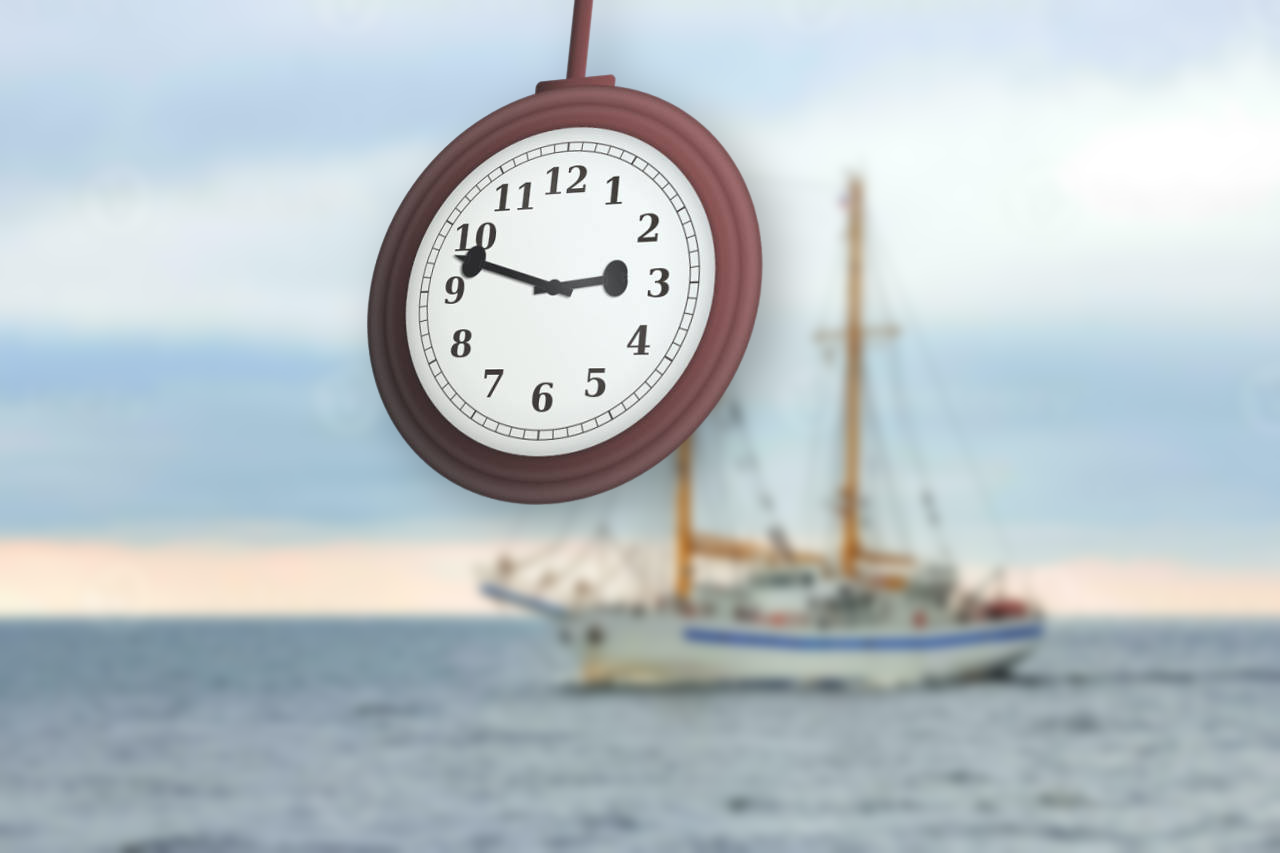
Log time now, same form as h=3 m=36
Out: h=2 m=48
